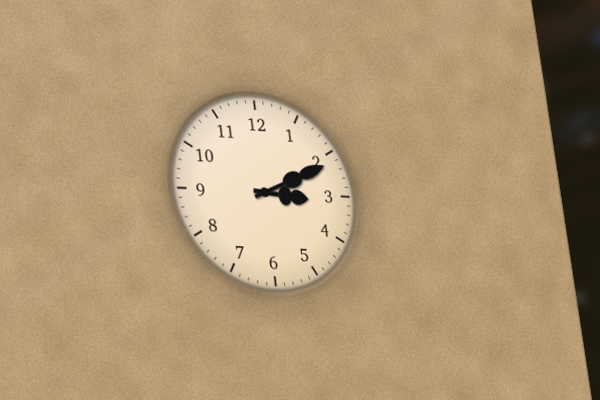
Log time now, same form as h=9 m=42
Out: h=3 m=11
